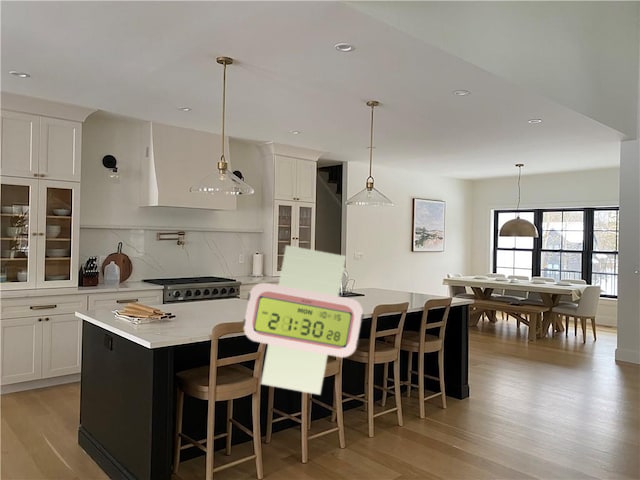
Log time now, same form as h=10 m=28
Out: h=21 m=30
